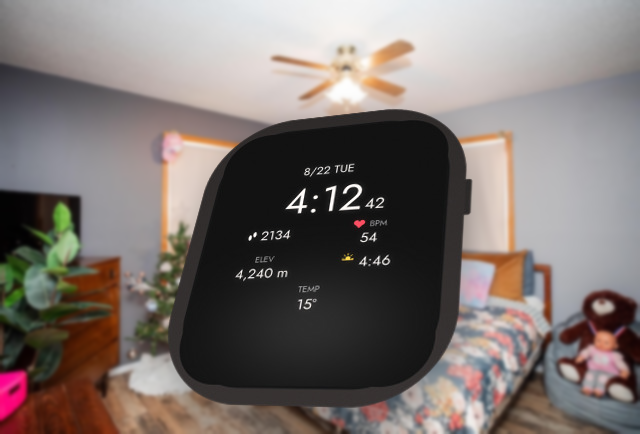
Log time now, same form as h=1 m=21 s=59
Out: h=4 m=12 s=42
